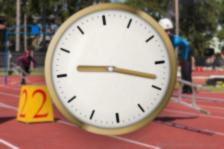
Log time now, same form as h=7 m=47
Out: h=9 m=18
